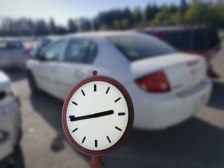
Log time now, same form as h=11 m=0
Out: h=2 m=44
